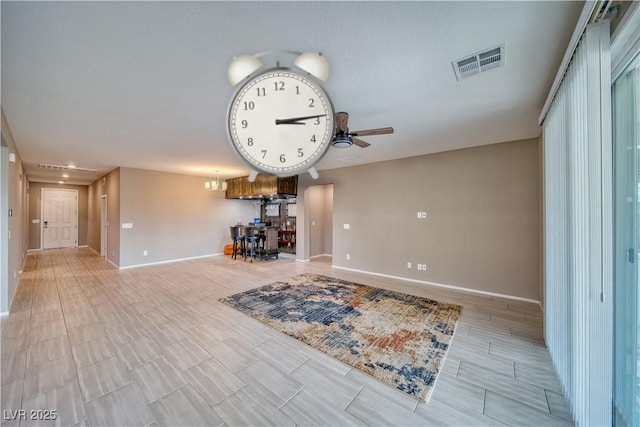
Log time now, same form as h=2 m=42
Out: h=3 m=14
